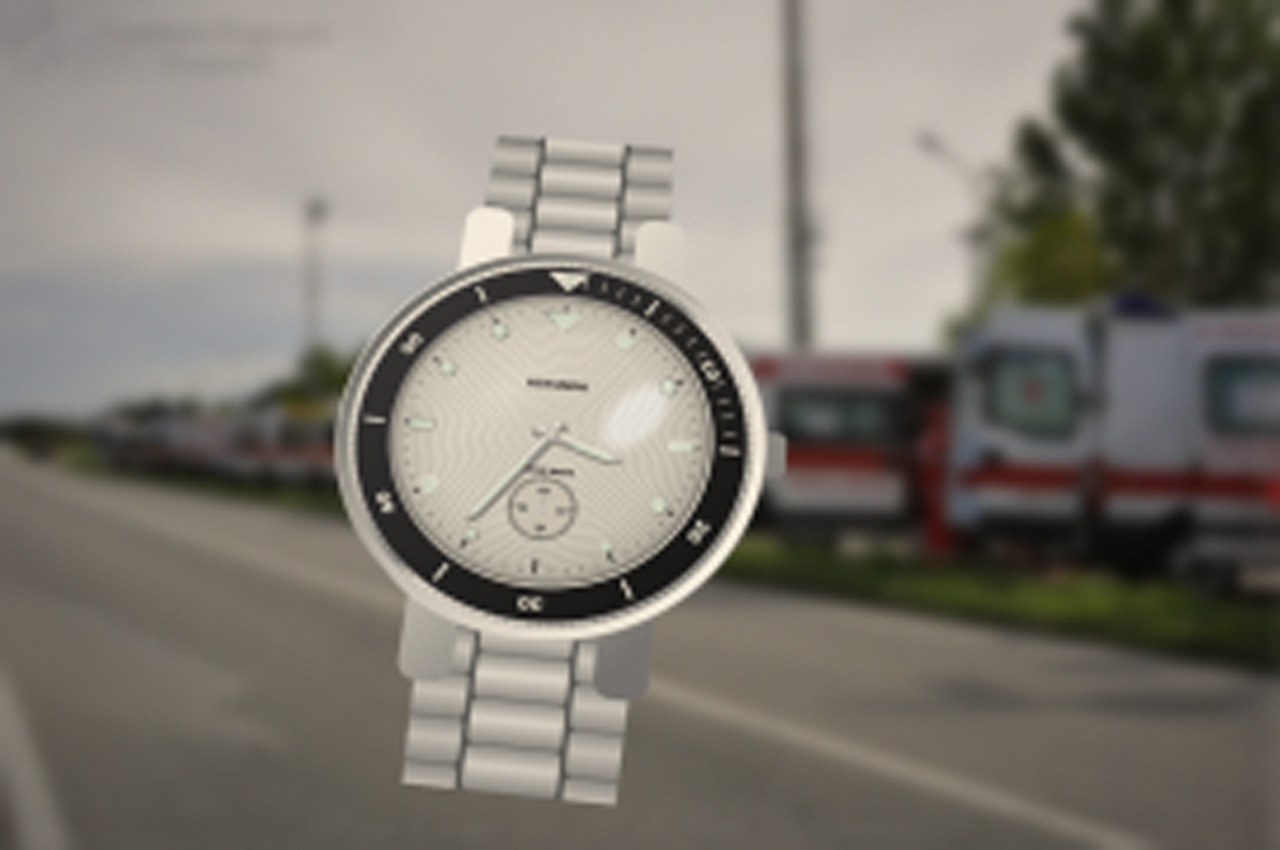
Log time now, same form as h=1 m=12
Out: h=3 m=36
